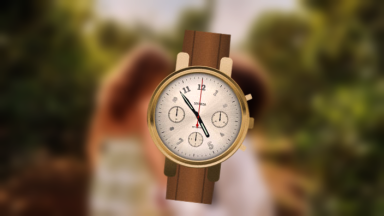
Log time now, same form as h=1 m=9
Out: h=4 m=53
